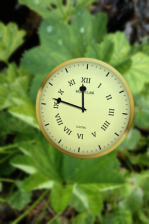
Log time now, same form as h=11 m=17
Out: h=11 m=47
